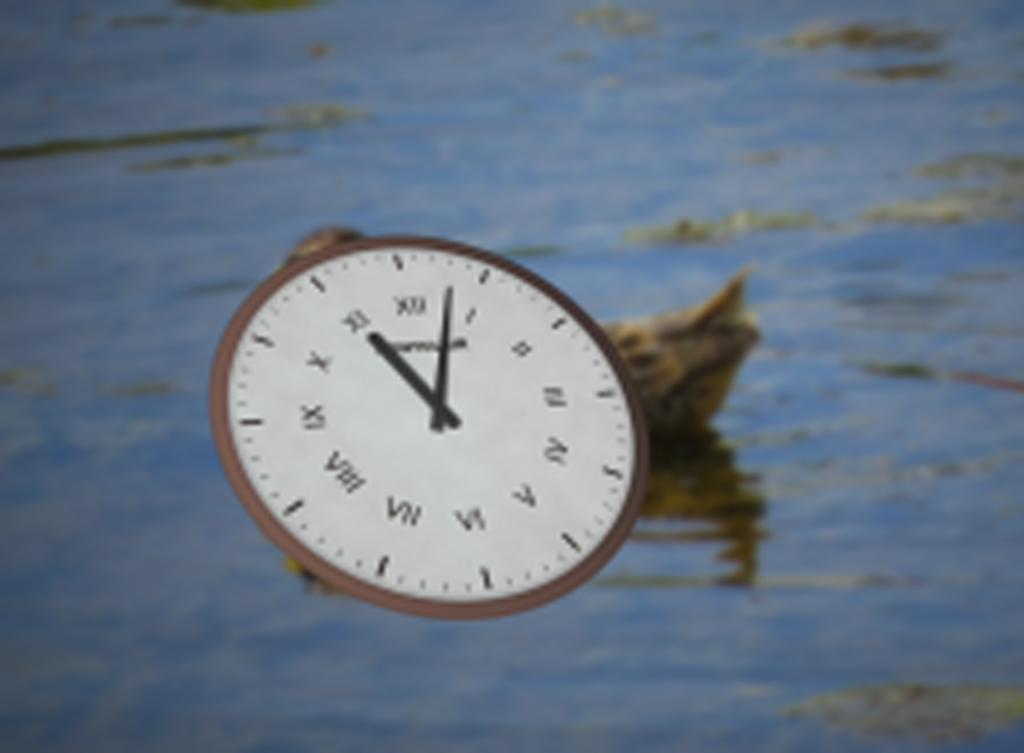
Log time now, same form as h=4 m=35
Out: h=11 m=3
